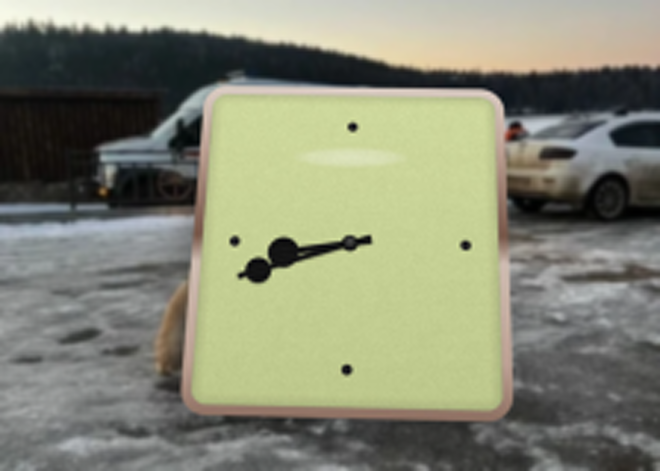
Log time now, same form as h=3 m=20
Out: h=8 m=42
